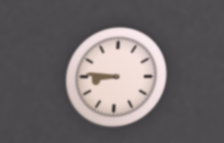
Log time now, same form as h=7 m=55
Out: h=8 m=46
